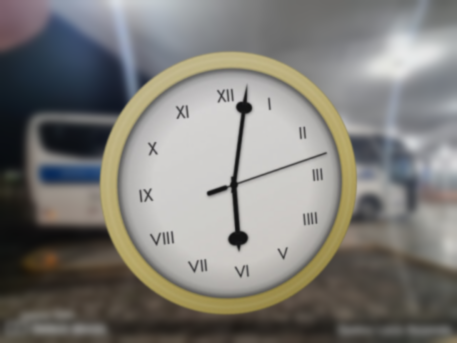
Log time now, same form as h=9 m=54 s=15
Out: h=6 m=2 s=13
